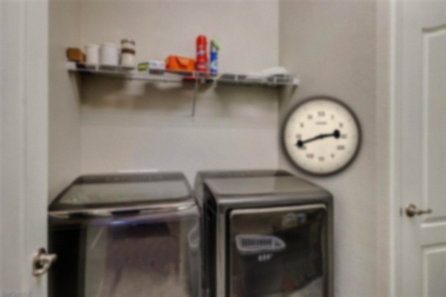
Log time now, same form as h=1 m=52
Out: h=2 m=42
